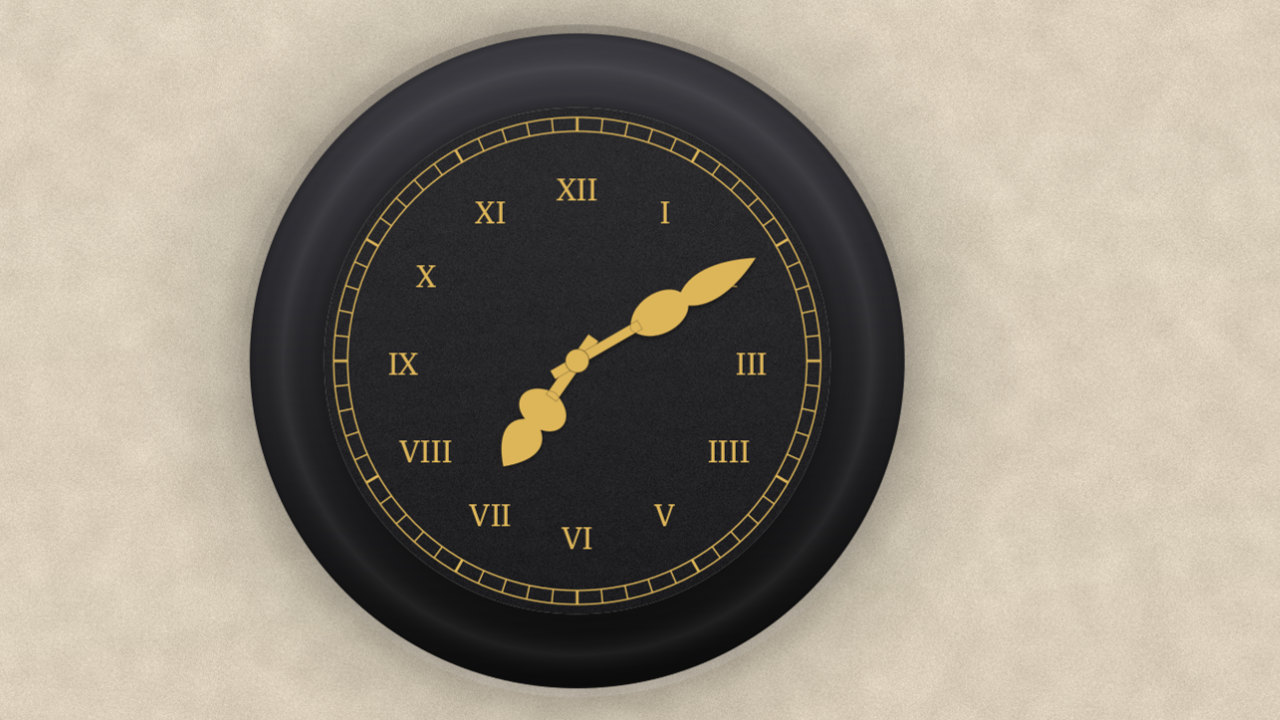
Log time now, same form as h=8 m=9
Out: h=7 m=10
